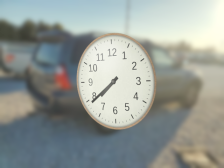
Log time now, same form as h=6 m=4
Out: h=7 m=39
